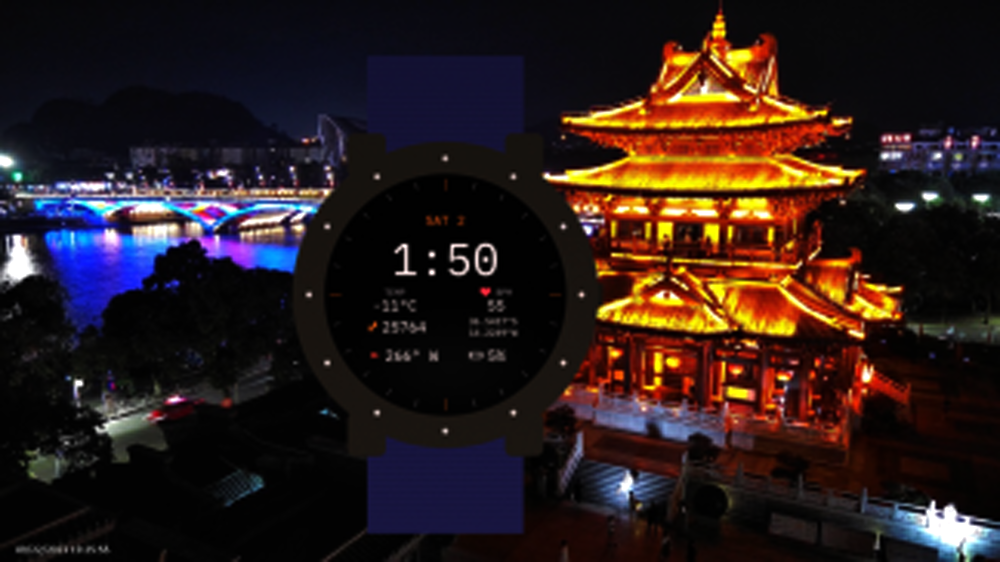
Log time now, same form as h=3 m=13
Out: h=1 m=50
